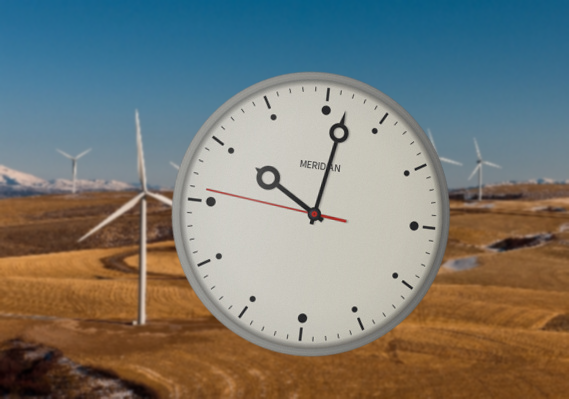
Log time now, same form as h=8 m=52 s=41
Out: h=10 m=1 s=46
